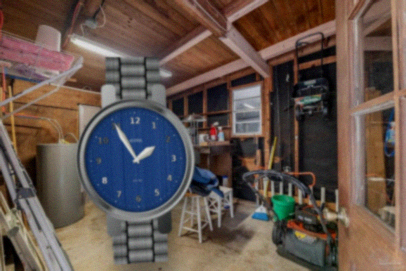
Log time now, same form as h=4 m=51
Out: h=1 m=55
